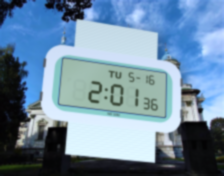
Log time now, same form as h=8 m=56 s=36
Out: h=2 m=1 s=36
